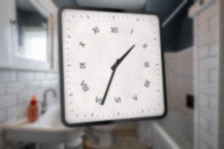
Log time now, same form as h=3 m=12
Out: h=1 m=34
